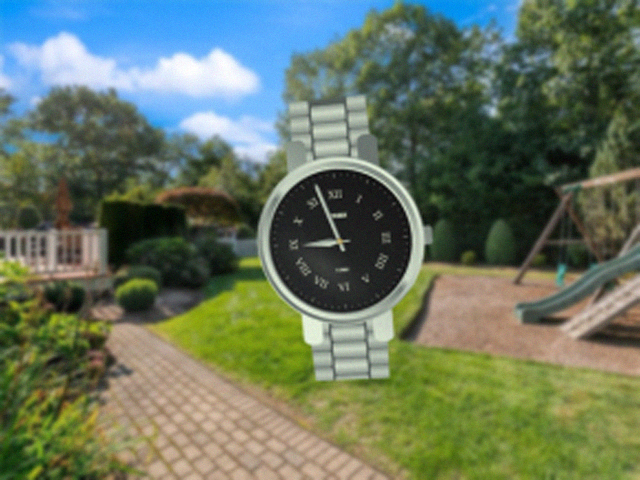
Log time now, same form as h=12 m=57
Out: h=8 m=57
